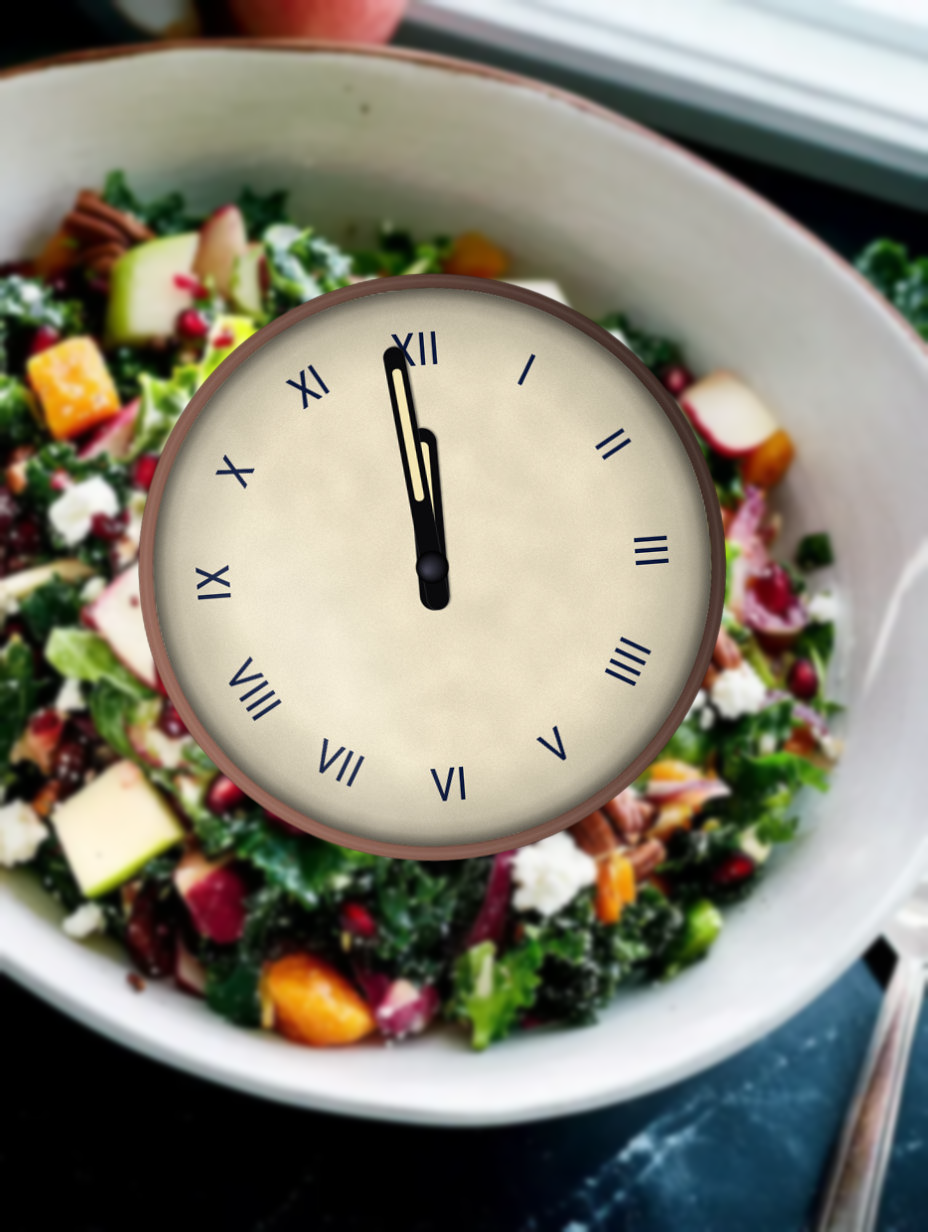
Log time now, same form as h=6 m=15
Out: h=11 m=59
